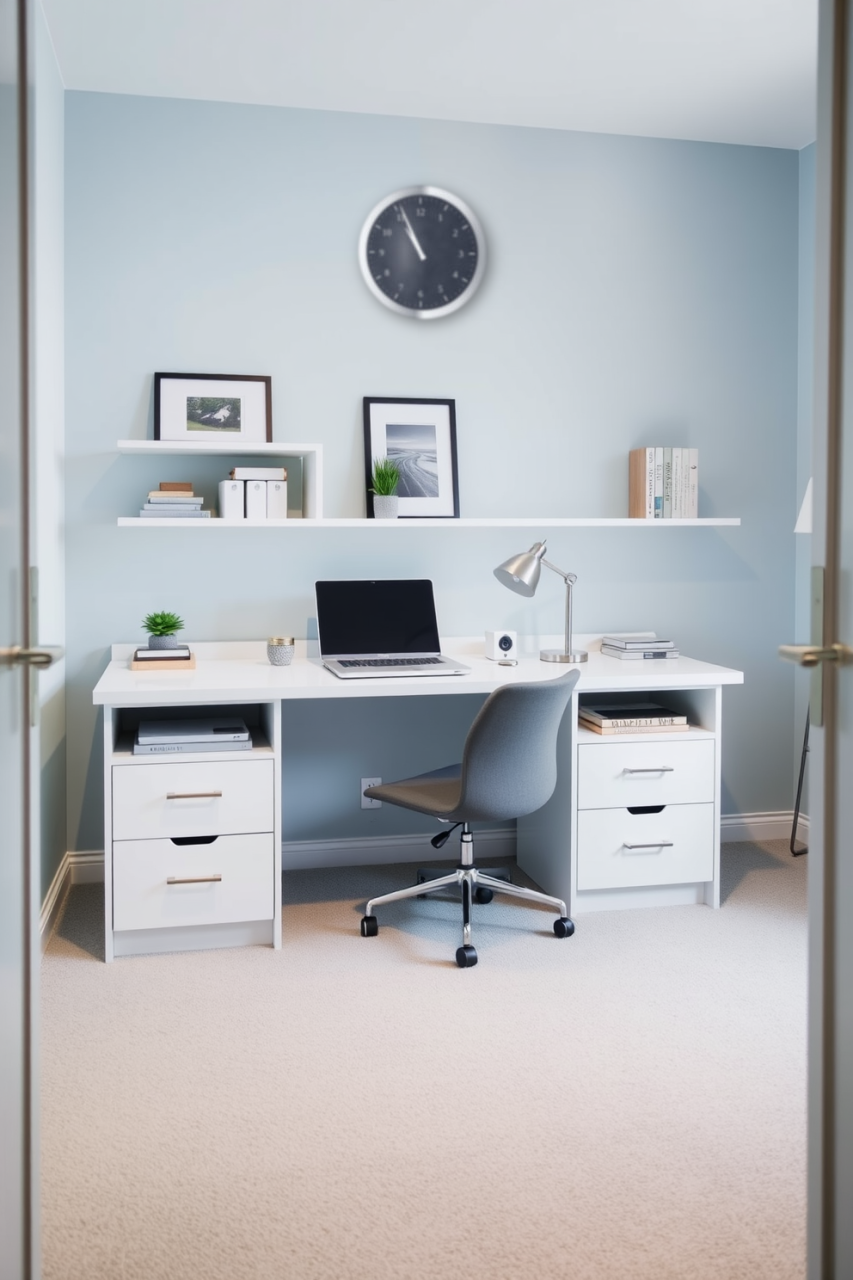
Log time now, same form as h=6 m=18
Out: h=10 m=56
